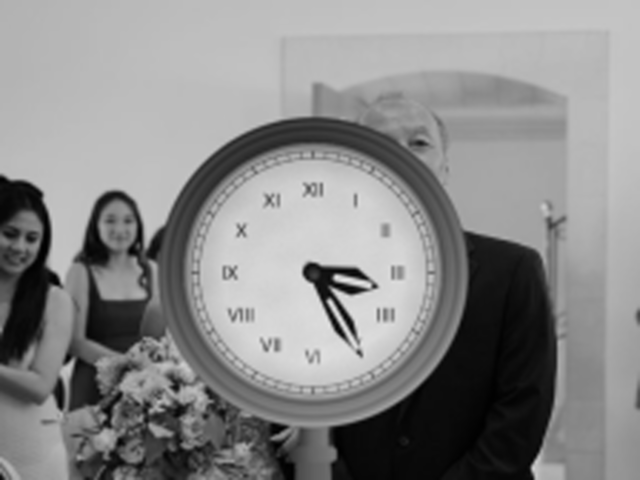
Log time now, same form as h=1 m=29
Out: h=3 m=25
